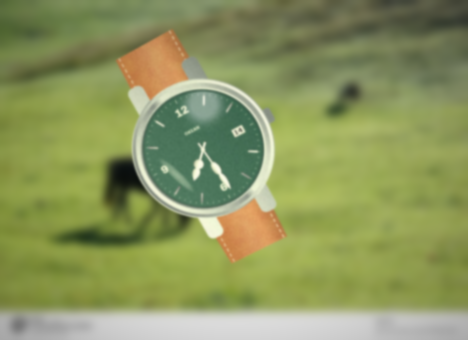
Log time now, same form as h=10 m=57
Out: h=7 m=29
